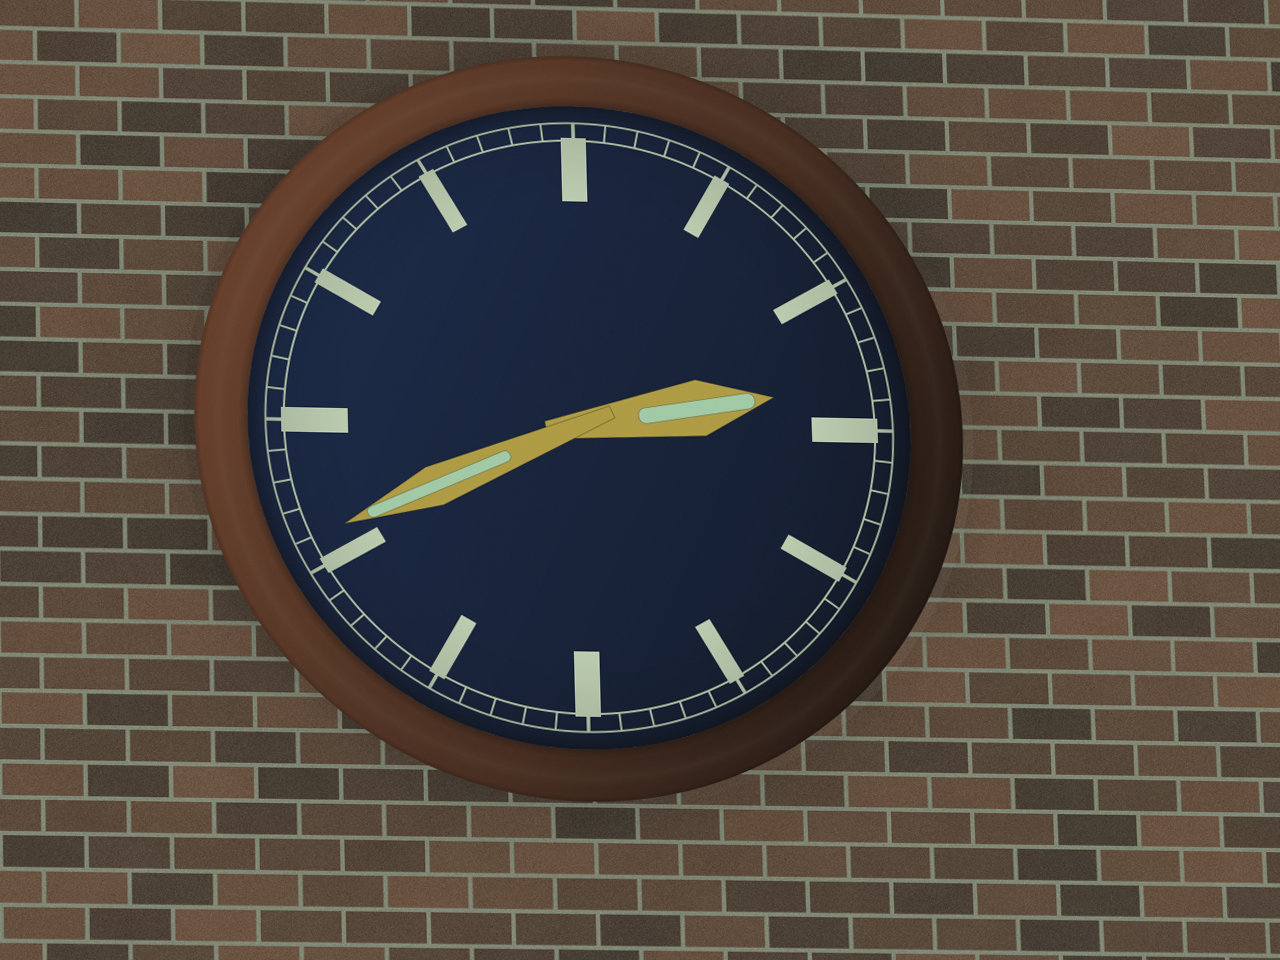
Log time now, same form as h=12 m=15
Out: h=2 m=41
